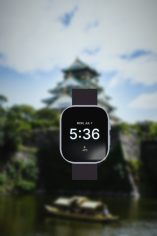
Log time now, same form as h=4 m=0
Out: h=5 m=36
